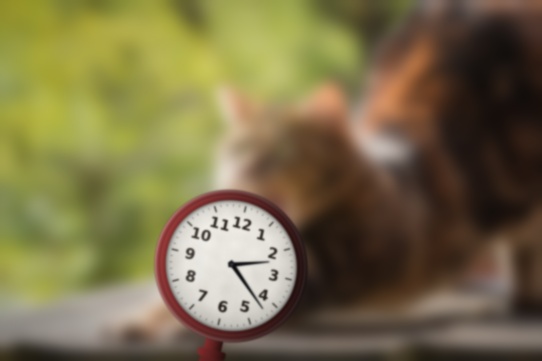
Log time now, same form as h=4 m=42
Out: h=2 m=22
